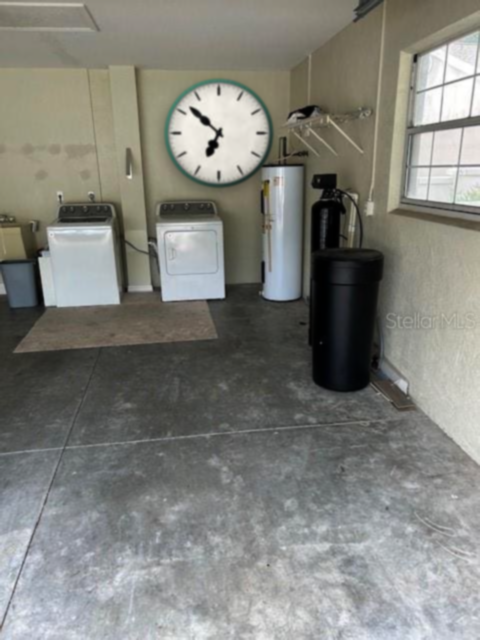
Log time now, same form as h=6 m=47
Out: h=6 m=52
